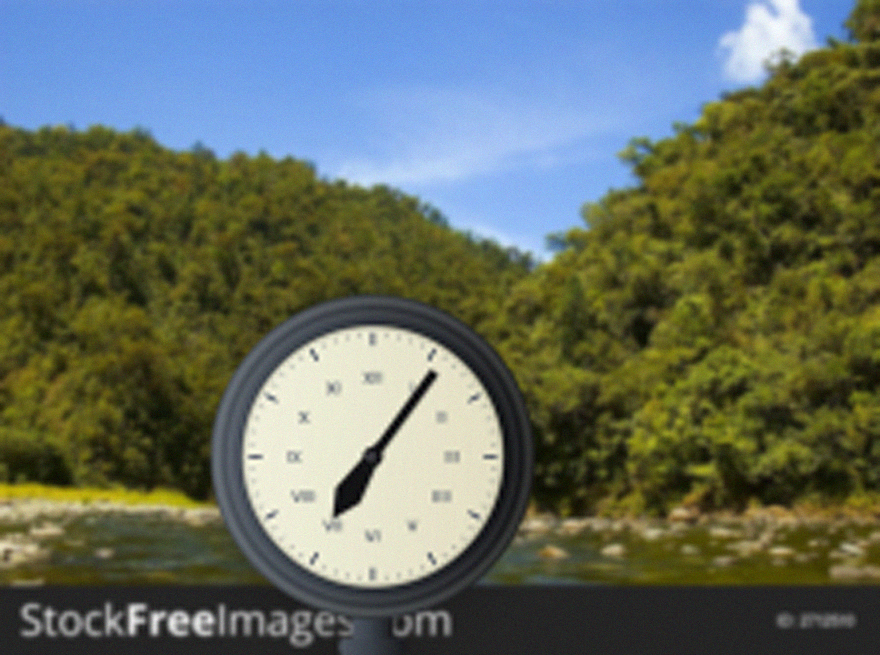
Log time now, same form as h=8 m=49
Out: h=7 m=6
